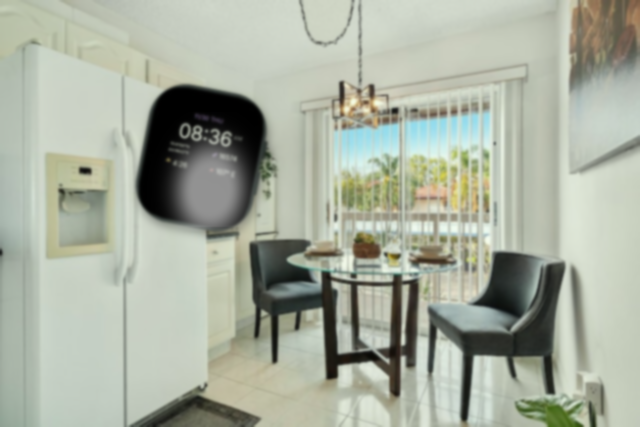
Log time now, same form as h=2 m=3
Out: h=8 m=36
